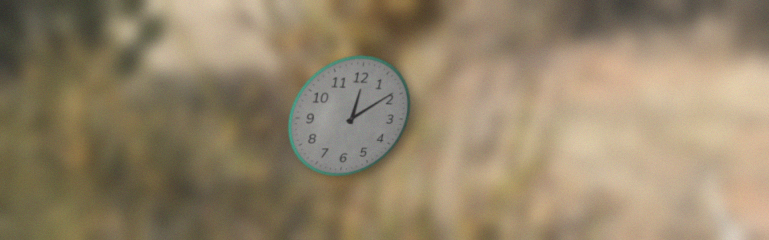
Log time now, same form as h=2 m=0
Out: h=12 m=9
